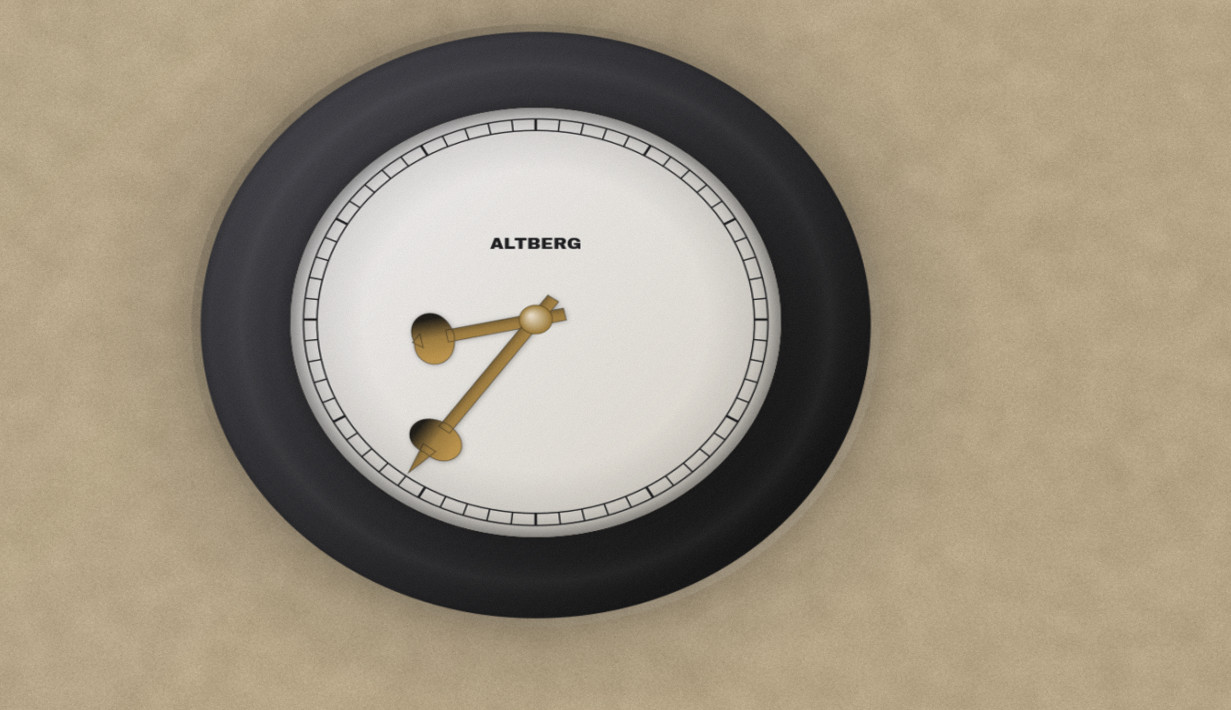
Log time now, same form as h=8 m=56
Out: h=8 m=36
